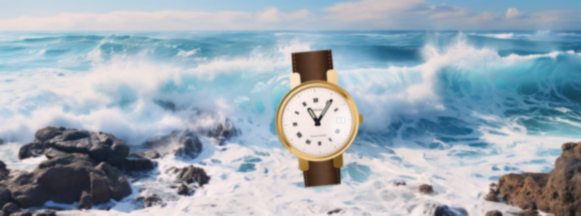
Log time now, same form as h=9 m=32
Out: h=11 m=6
